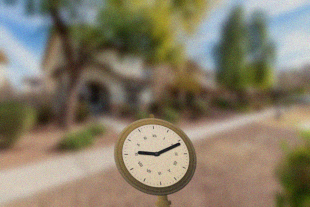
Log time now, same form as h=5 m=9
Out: h=9 m=11
